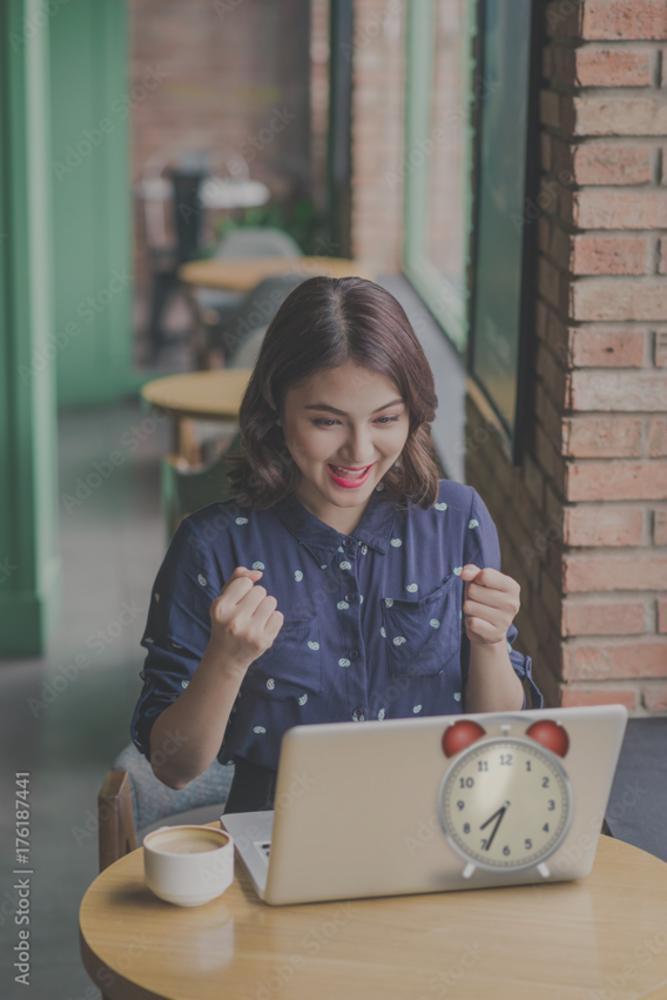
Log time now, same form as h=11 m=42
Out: h=7 m=34
